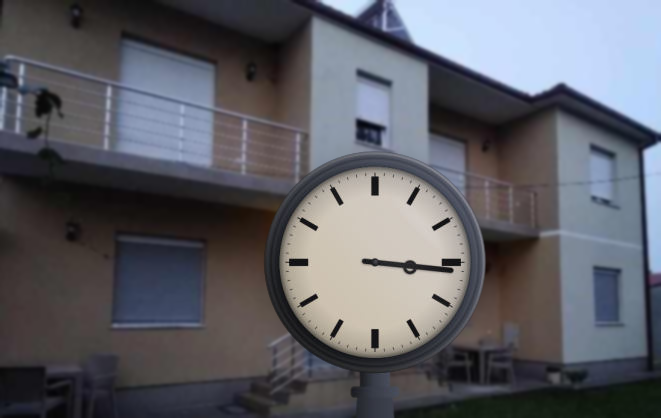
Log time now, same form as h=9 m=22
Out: h=3 m=16
